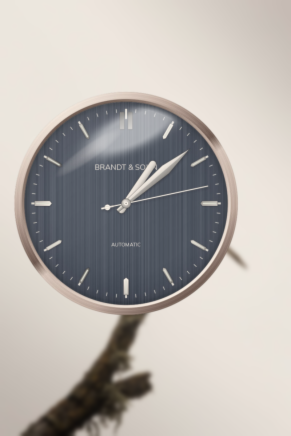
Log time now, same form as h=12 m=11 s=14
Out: h=1 m=8 s=13
